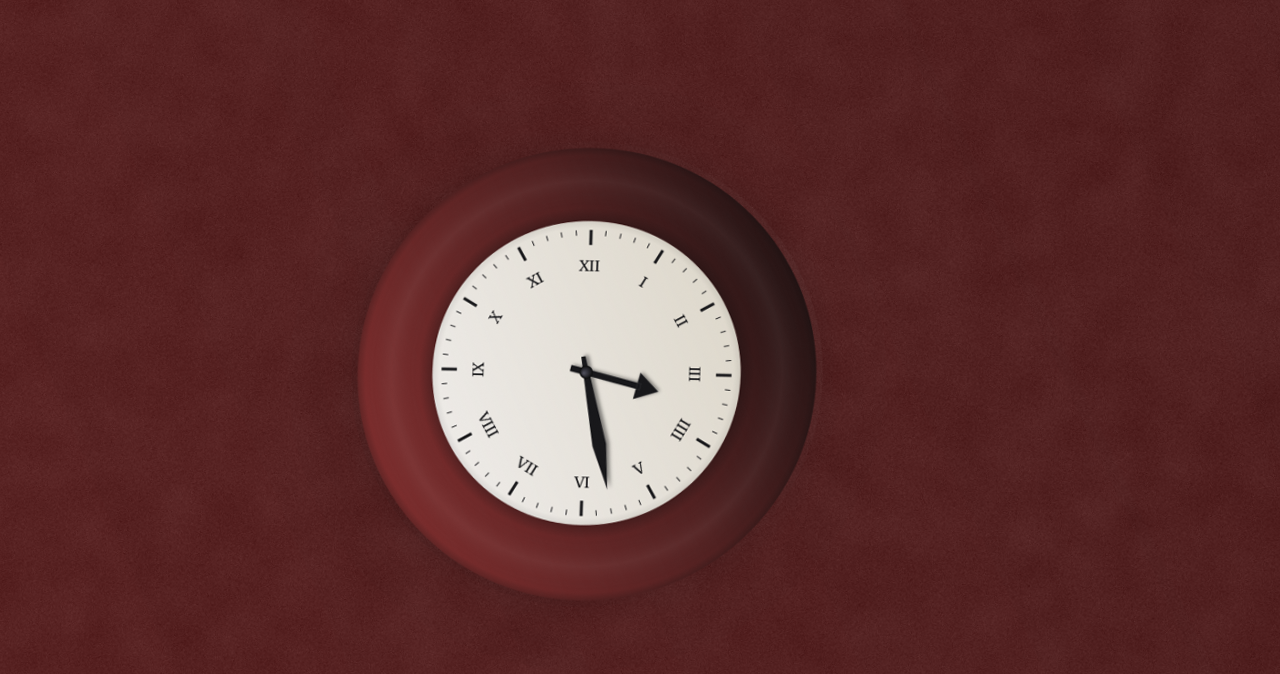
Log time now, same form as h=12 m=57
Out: h=3 m=28
